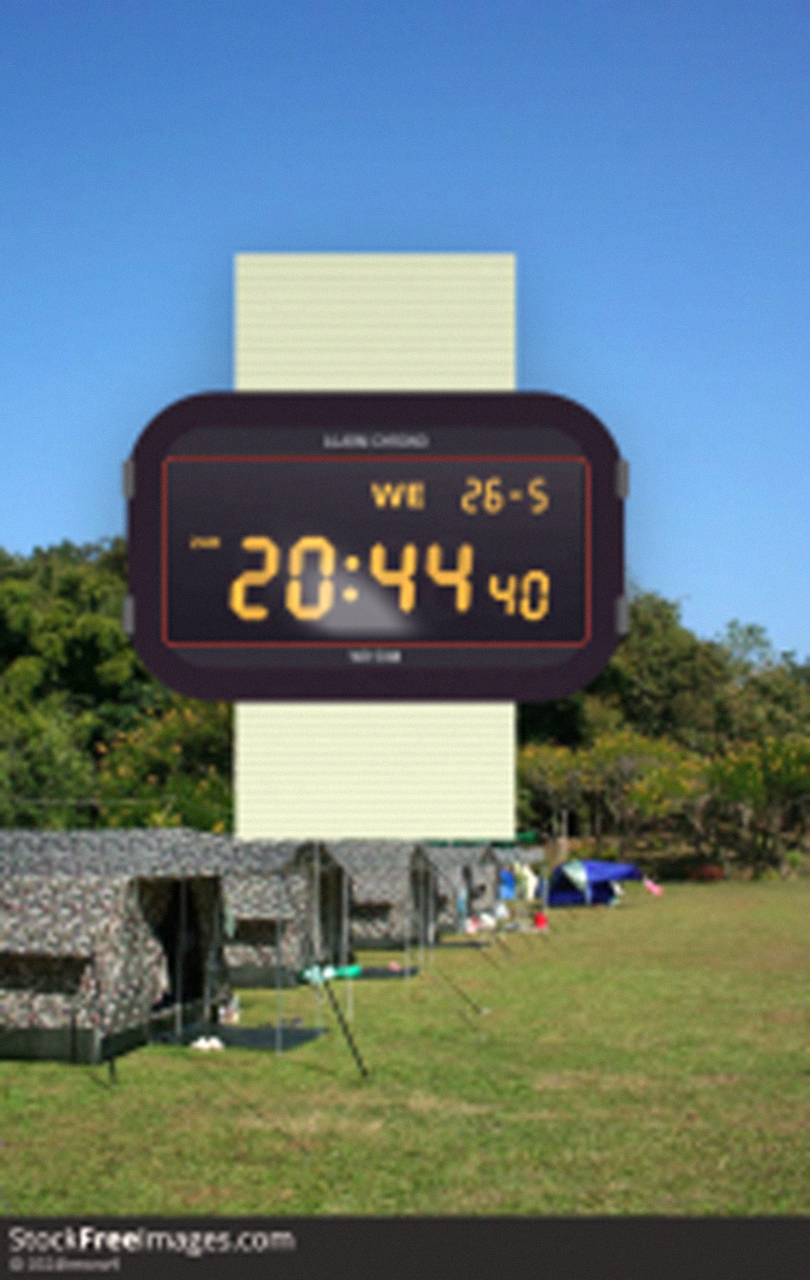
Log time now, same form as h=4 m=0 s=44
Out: h=20 m=44 s=40
